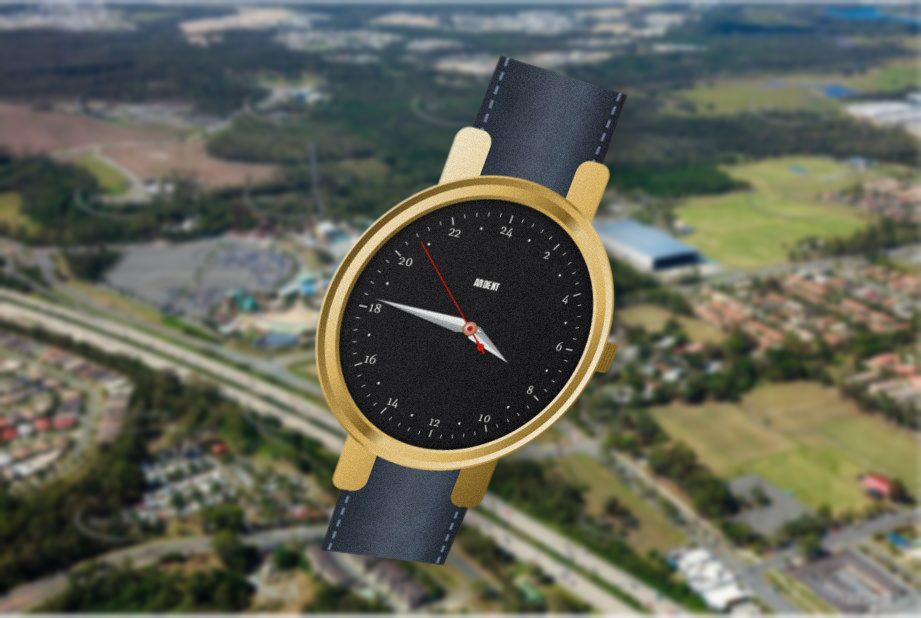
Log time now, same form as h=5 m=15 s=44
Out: h=7 m=45 s=52
